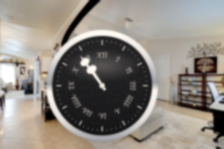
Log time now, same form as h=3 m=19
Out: h=10 m=54
